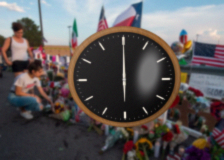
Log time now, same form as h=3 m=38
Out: h=6 m=0
